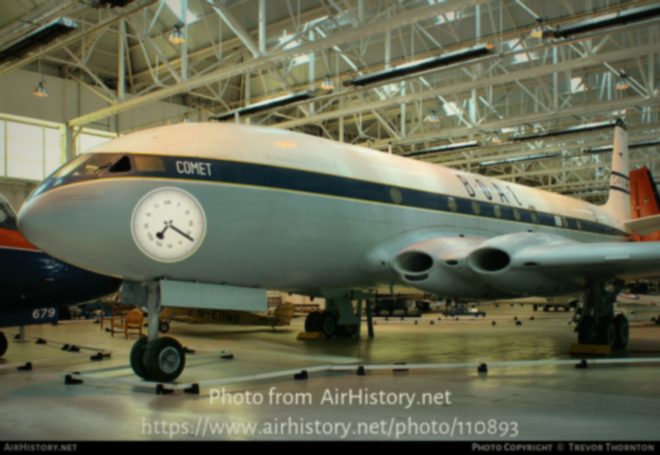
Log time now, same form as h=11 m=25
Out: h=7 m=21
